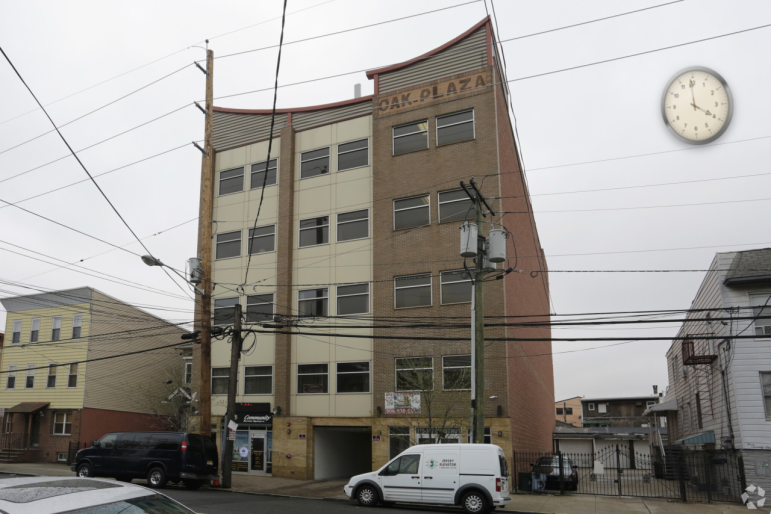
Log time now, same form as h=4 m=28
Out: h=3 m=59
